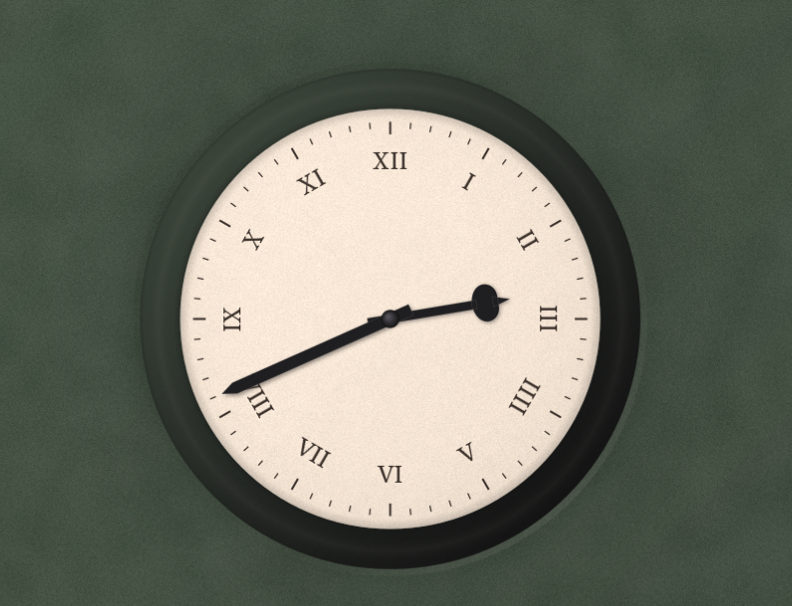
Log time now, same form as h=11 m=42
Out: h=2 m=41
